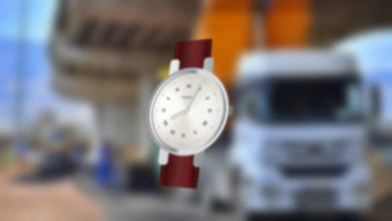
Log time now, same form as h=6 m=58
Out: h=8 m=4
